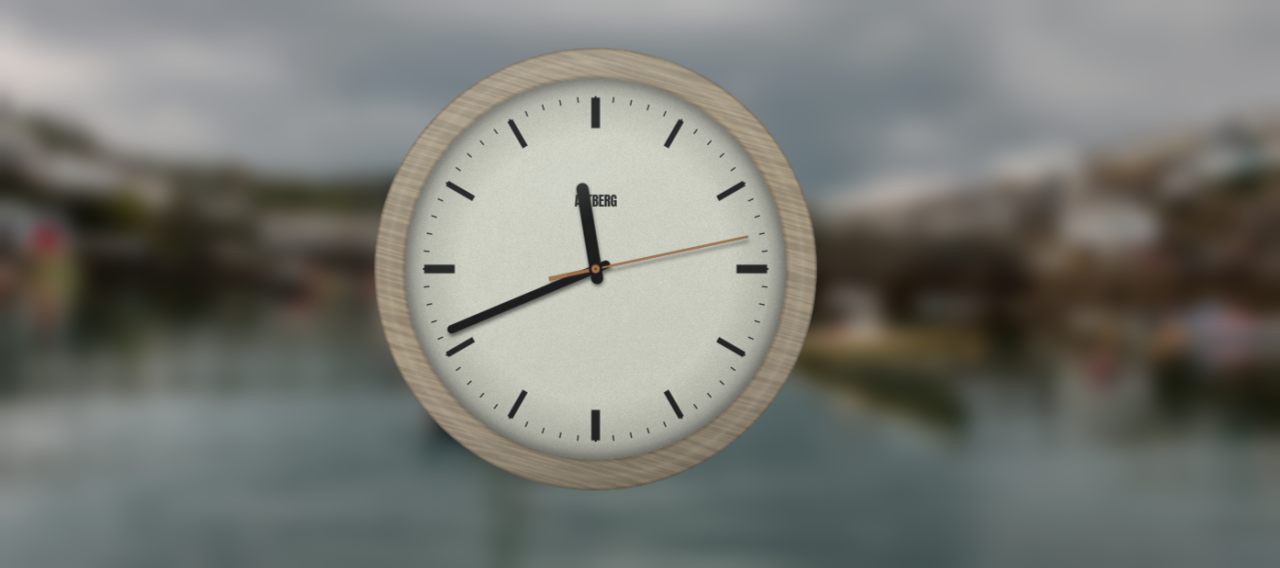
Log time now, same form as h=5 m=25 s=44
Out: h=11 m=41 s=13
